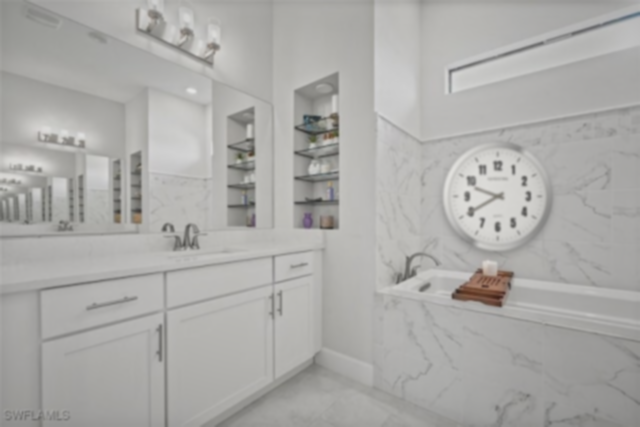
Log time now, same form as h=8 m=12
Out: h=9 m=40
